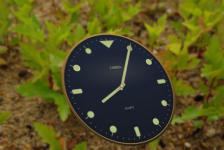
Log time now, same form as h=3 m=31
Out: h=8 m=5
